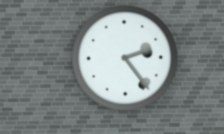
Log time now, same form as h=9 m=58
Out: h=2 m=24
